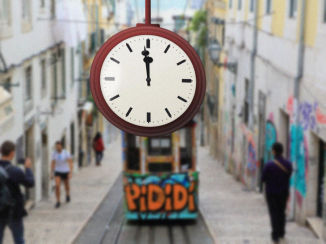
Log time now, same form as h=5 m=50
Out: h=11 m=59
